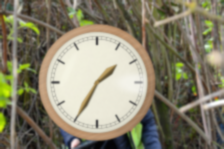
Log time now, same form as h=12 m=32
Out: h=1 m=35
